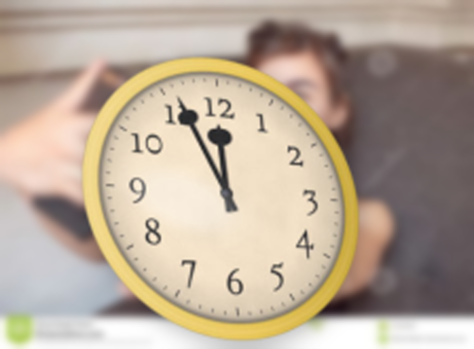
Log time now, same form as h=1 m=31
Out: h=11 m=56
